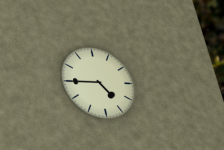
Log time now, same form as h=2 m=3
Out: h=4 m=45
